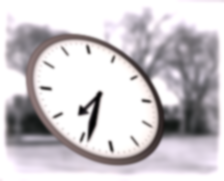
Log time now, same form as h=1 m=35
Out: h=7 m=34
